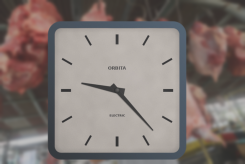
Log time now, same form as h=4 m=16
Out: h=9 m=23
